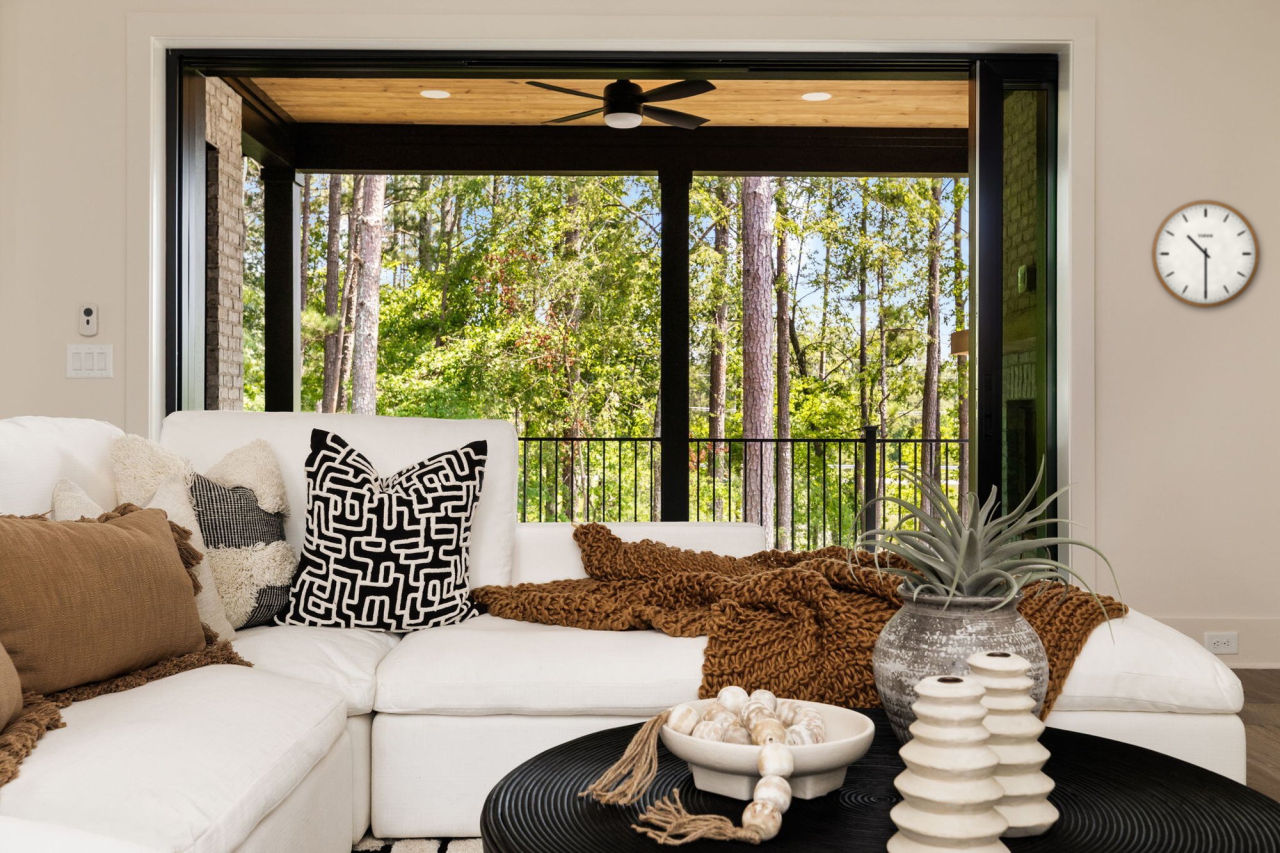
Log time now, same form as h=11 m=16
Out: h=10 m=30
